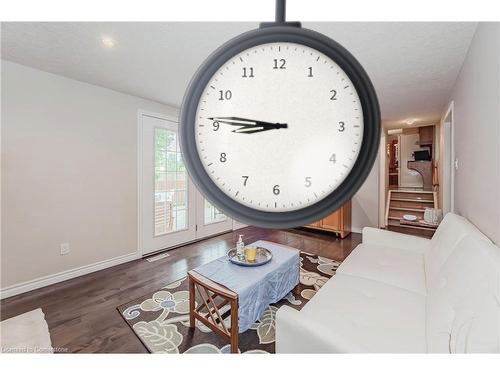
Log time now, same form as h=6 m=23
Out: h=8 m=46
